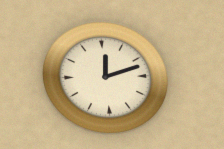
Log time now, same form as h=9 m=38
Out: h=12 m=12
